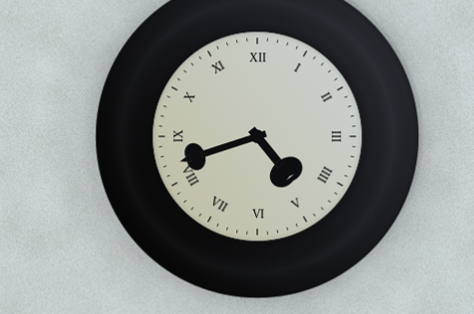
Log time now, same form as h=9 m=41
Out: h=4 m=42
